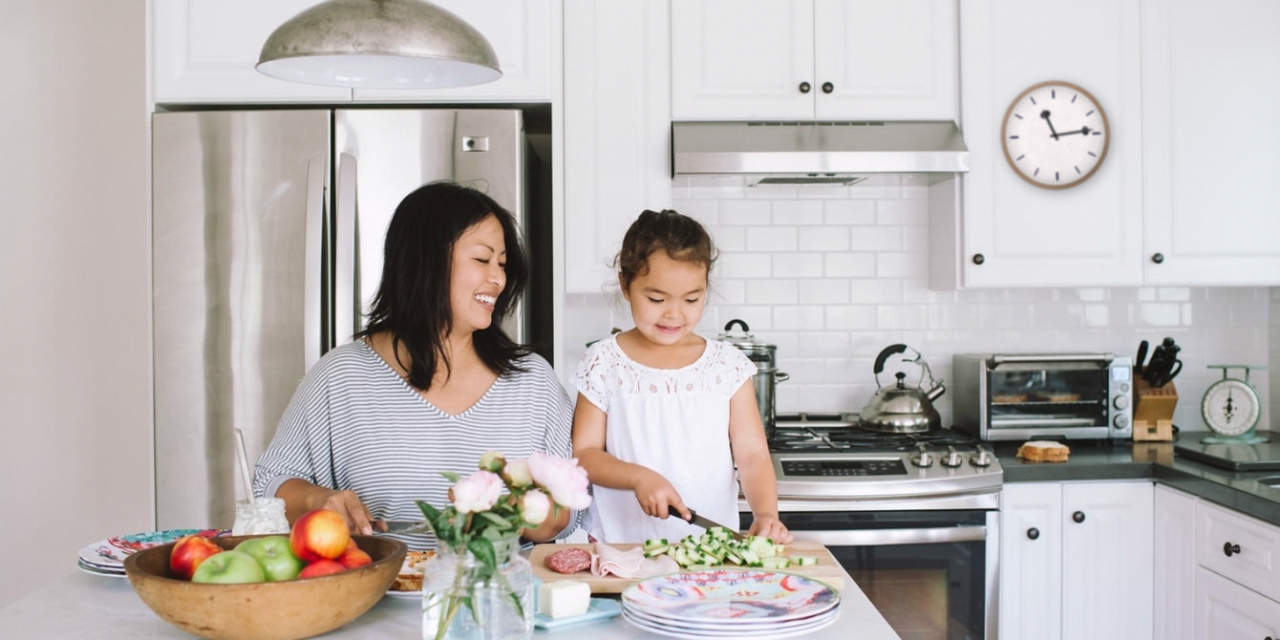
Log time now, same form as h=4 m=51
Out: h=11 m=14
